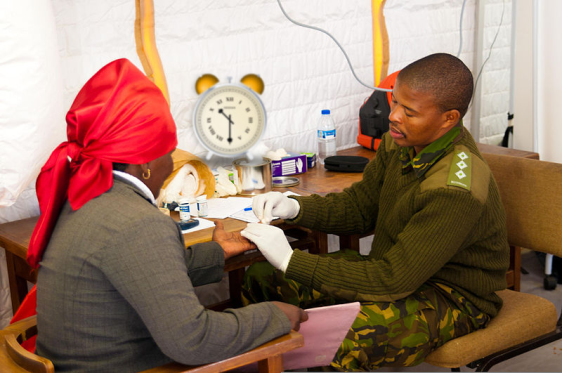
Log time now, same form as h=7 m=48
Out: h=10 m=30
